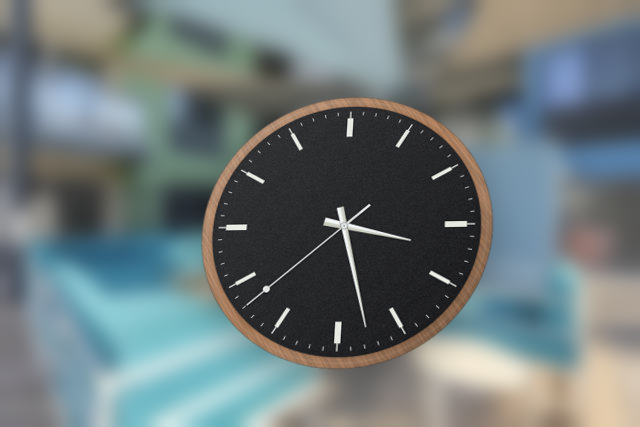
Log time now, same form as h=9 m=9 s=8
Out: h=3 m=27 s=38
